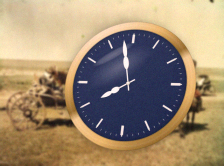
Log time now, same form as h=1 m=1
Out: h=7 m=58
